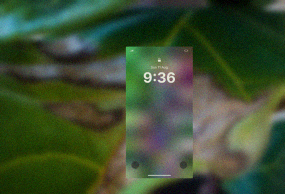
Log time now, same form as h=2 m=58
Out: h=9 m=36
